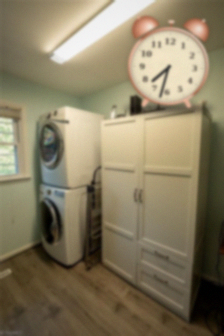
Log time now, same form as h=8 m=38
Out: h=7 m=32
